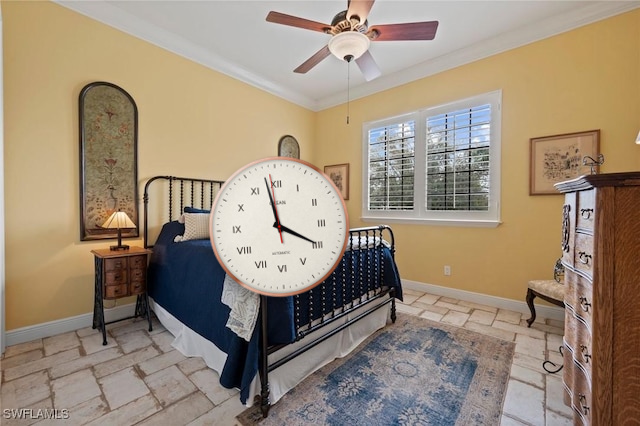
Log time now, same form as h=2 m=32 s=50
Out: h=3 m=57 s=59
